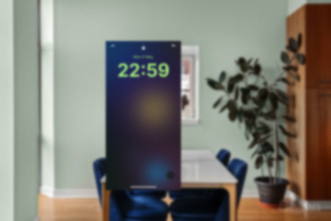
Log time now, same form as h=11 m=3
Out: h=22 m=59
